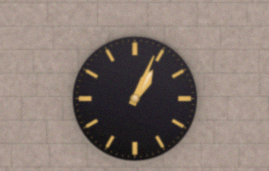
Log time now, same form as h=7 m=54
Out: h=1 m=4
